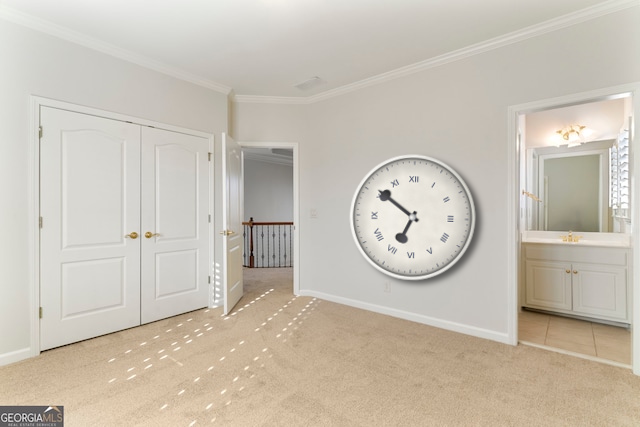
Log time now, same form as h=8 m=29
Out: h=6 m=51
